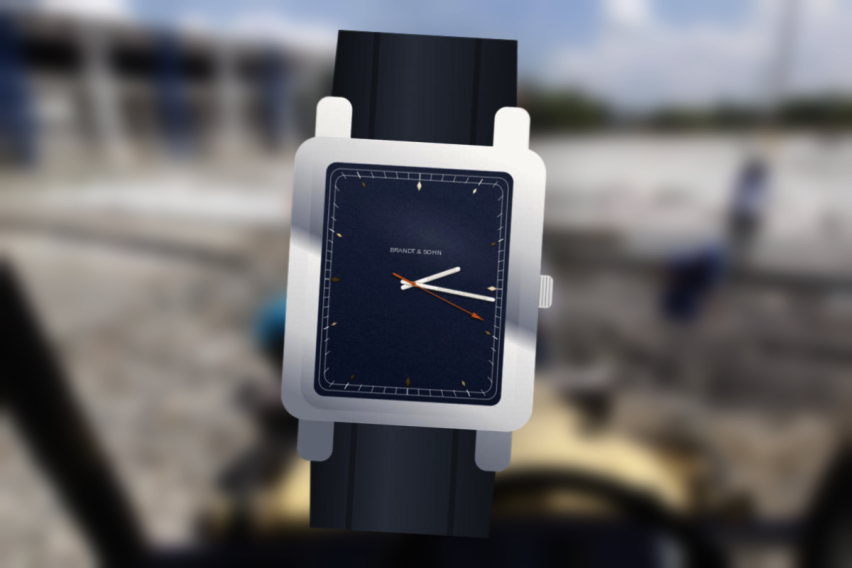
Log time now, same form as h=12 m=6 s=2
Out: h=2 m=16 s=19
